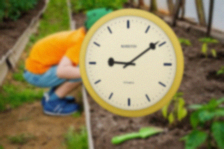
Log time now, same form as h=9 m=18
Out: h=9 m=9
